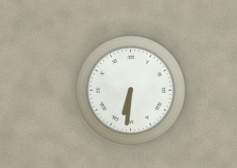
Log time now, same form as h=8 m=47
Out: h=6 m=31
